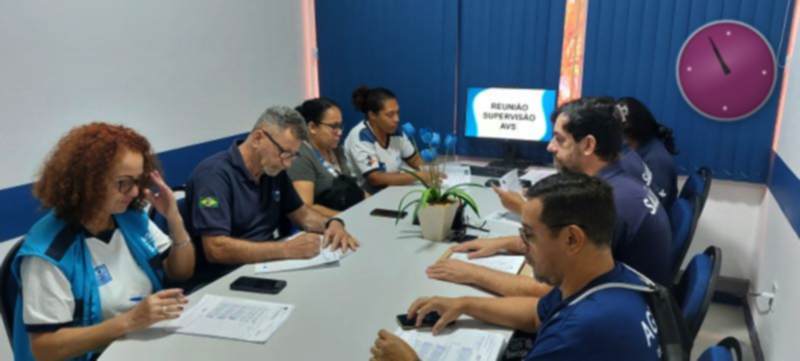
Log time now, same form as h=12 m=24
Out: h=10 m=55
